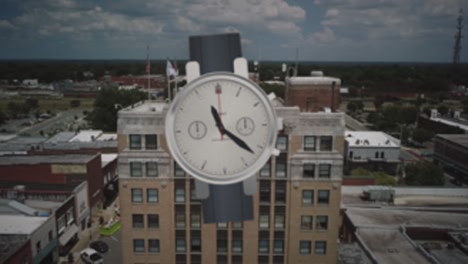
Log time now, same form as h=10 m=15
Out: h=11 m=22
